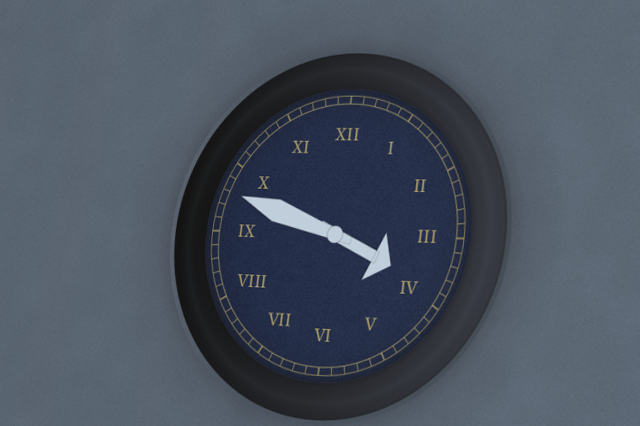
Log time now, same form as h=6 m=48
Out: h=3 m=48
